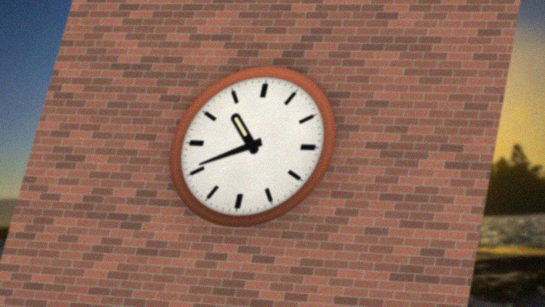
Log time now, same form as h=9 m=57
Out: h=10 m=41
